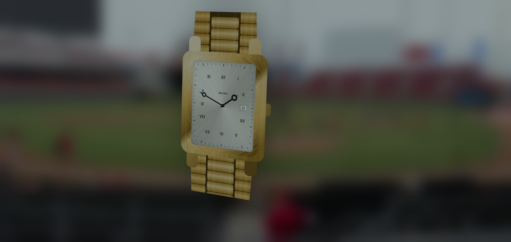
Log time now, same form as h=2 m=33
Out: h=1 m=49
